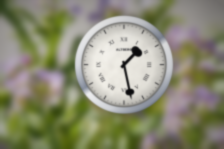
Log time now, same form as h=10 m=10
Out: h=1 m=28
